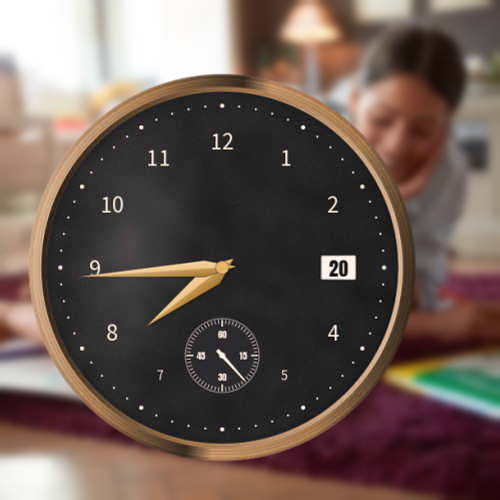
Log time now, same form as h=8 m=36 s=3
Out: h=7 m=44 s=23
